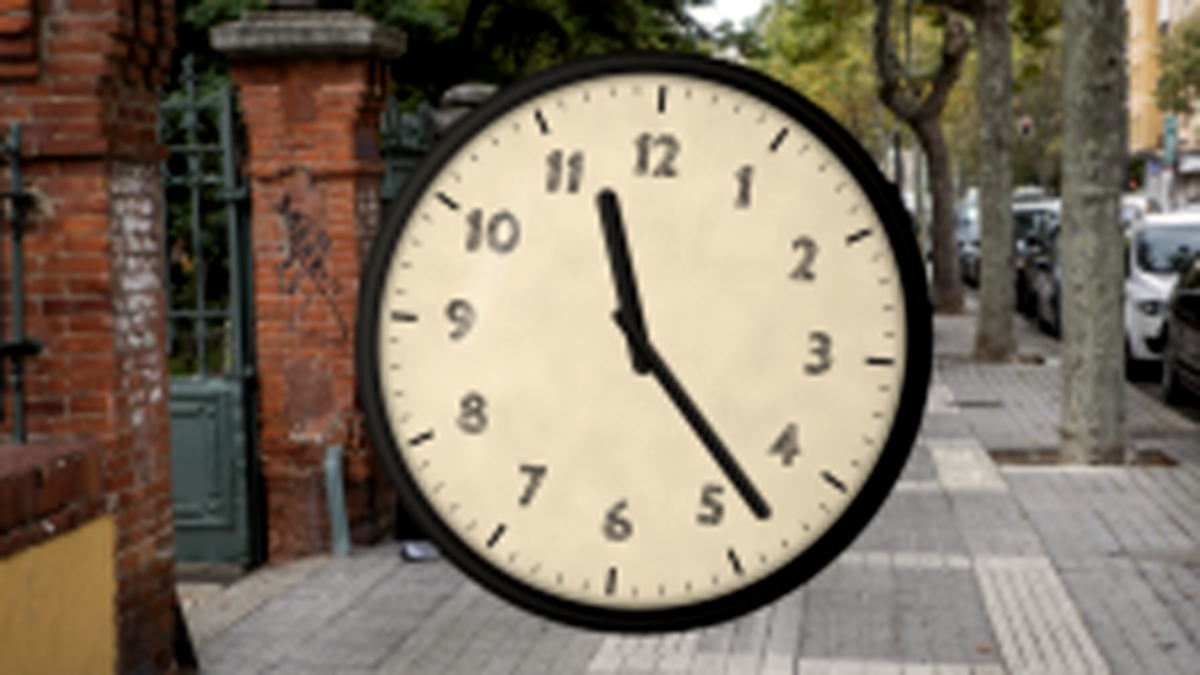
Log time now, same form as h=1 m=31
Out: h=11 m=23
